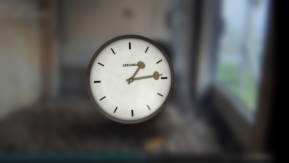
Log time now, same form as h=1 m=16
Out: h=1 m=14
